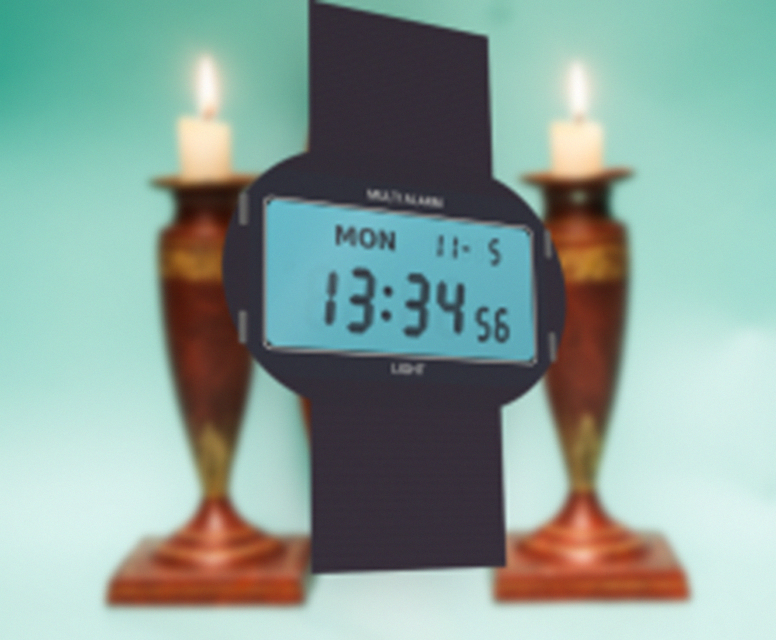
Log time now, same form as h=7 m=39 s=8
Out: h=13 m=34 s=56
